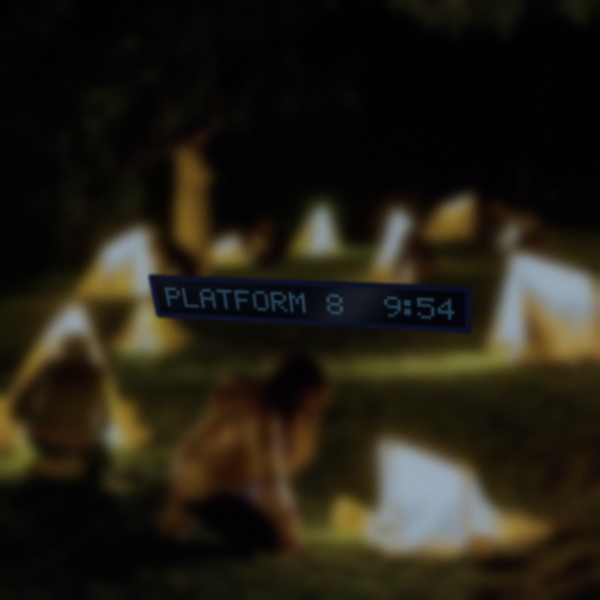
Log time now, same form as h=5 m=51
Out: h=9 m=54
